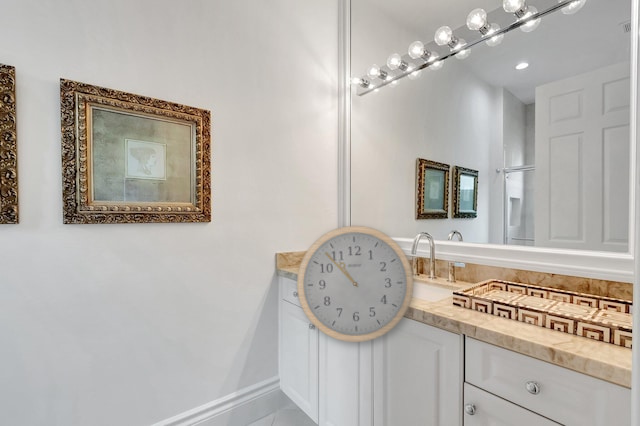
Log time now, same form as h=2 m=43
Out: h=10 m=53
